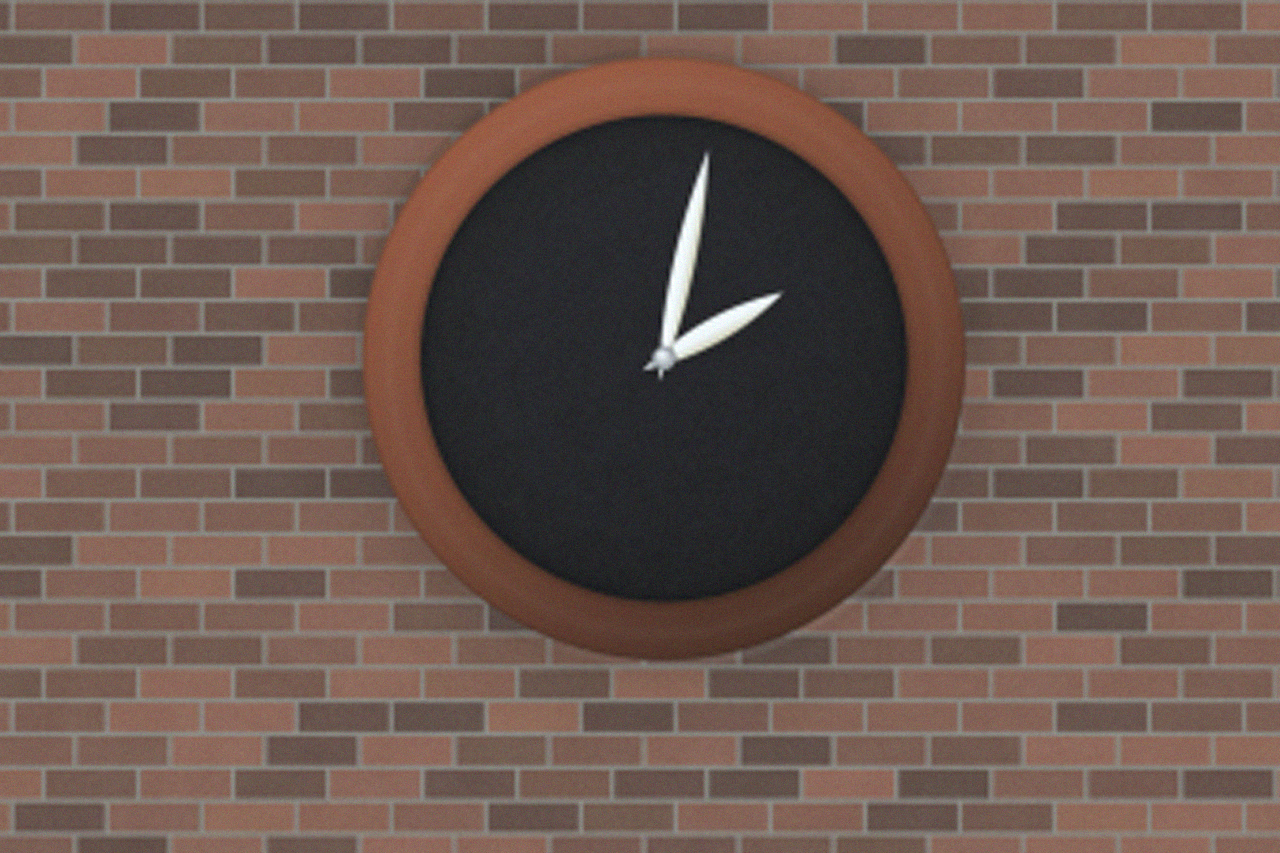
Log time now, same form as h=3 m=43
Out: h=2 m=2
